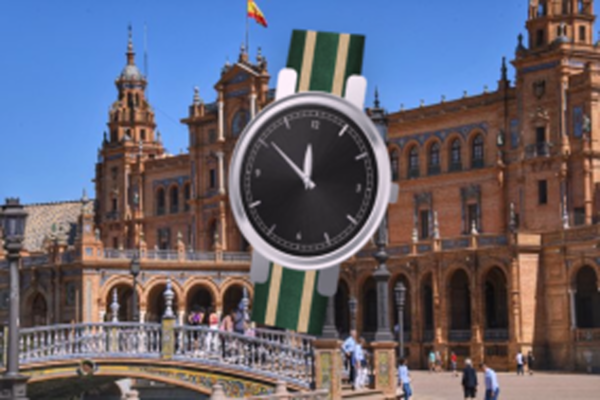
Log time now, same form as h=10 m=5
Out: h=11 m=51
